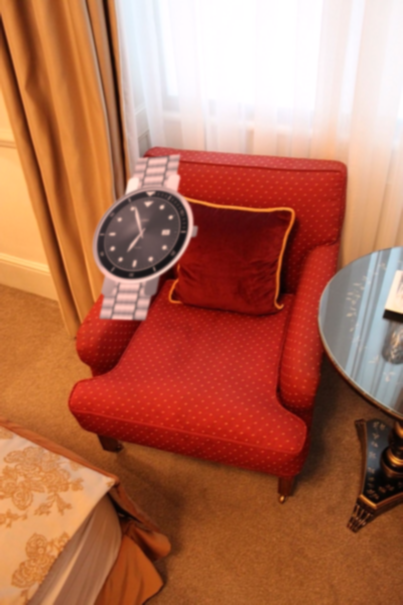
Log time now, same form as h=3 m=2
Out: h=6 m=56
